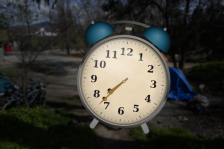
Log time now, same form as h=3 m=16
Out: h=7 m=37
